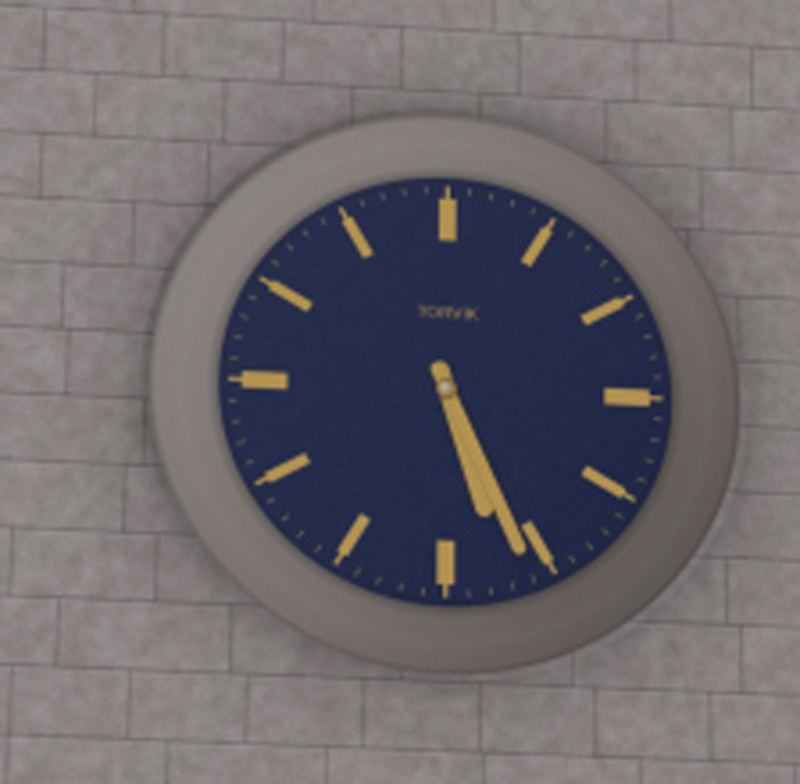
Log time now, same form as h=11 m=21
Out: h=5 m=26
